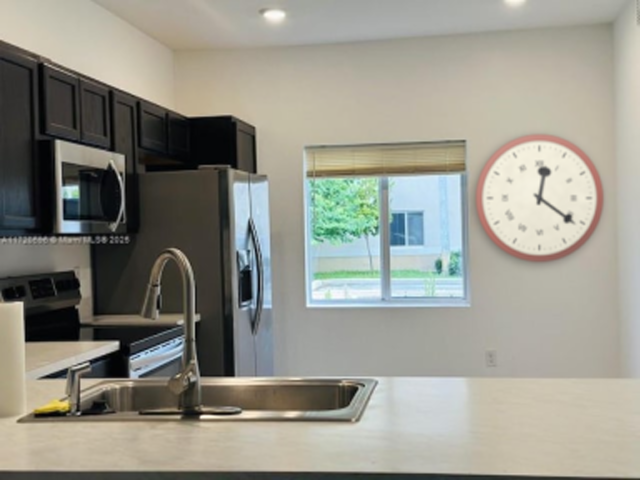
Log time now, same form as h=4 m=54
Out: h=12 m=21
